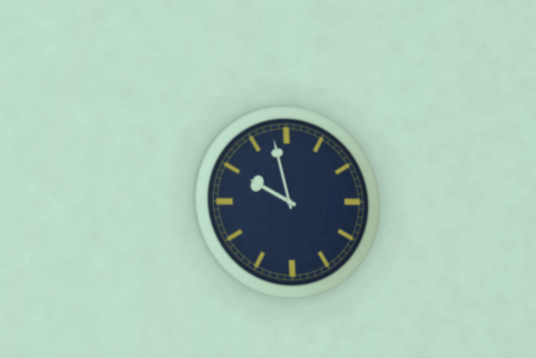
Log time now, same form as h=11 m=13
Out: h=9 m=58
